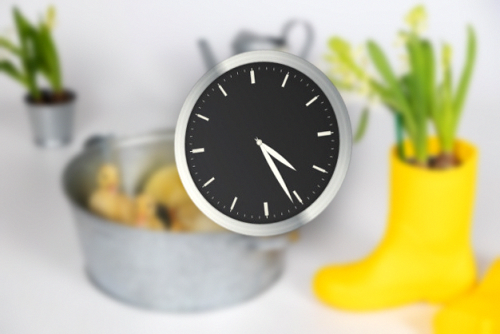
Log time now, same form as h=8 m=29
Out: h=4 m=26
